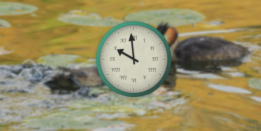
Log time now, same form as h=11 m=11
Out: h=9 m=59
